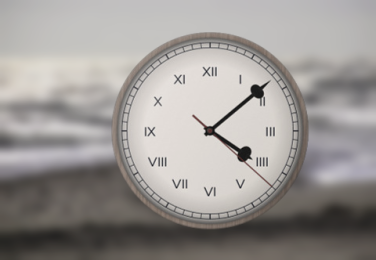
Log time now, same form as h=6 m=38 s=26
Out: h=4 m=8 s=22
